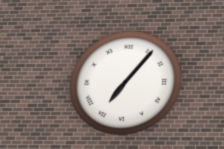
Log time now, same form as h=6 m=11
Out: h=7 m=6
